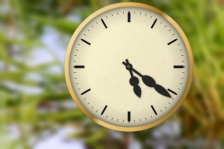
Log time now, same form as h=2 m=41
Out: h=5 m=21
